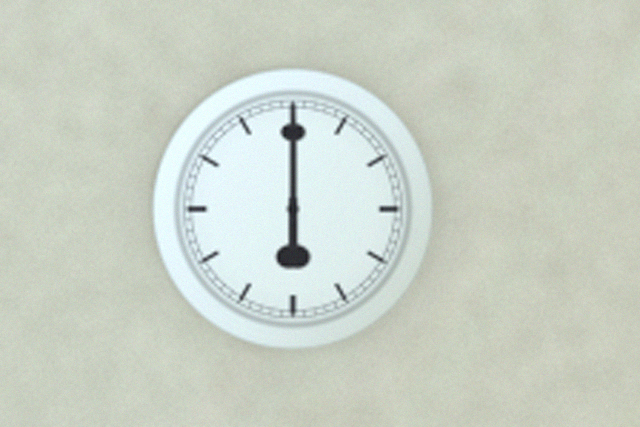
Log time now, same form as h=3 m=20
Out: h=6 m=0
